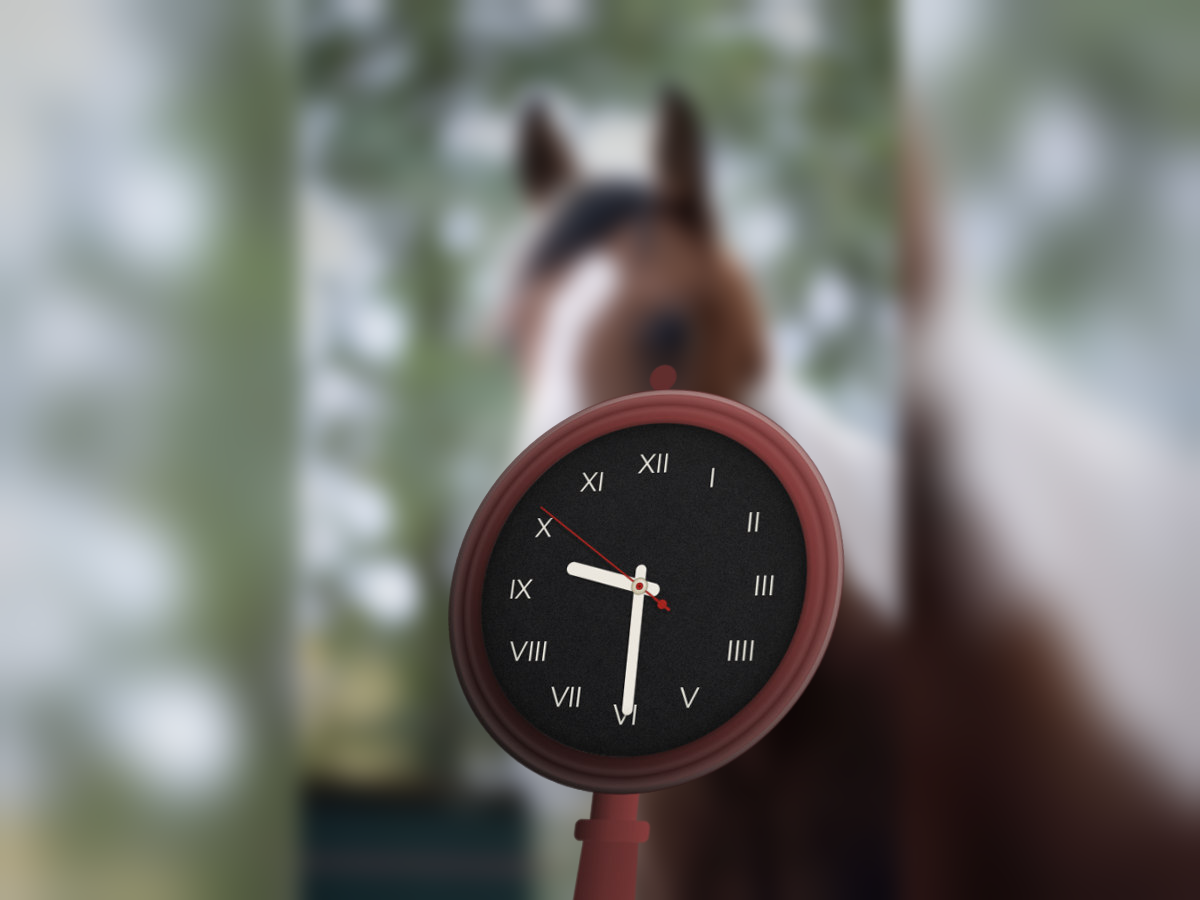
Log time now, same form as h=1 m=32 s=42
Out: h=9 m=29 s=51
